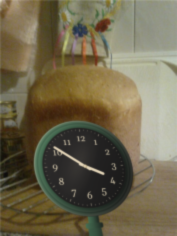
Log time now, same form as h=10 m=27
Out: h=3 m=51
